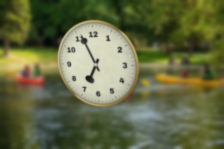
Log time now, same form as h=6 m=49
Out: h=6 m=56
